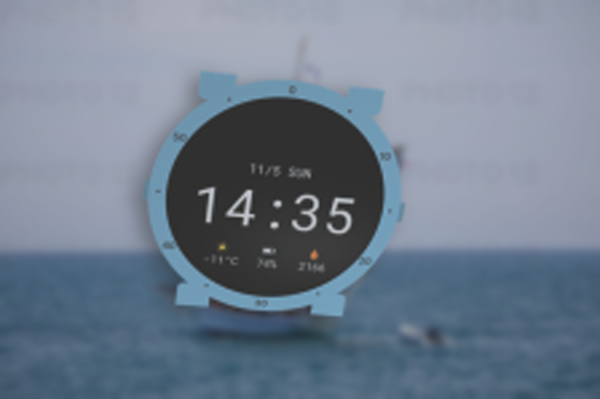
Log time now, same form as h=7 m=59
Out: h=14 m=35
